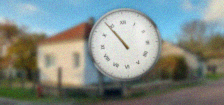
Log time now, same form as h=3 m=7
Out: h=10 m=54
